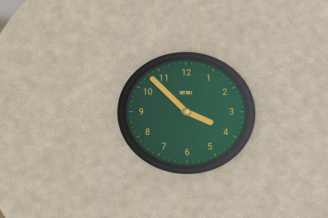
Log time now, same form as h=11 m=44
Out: h=3 m=53
